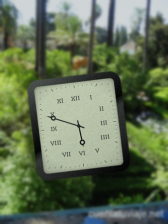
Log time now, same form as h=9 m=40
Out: h=5 m=49
